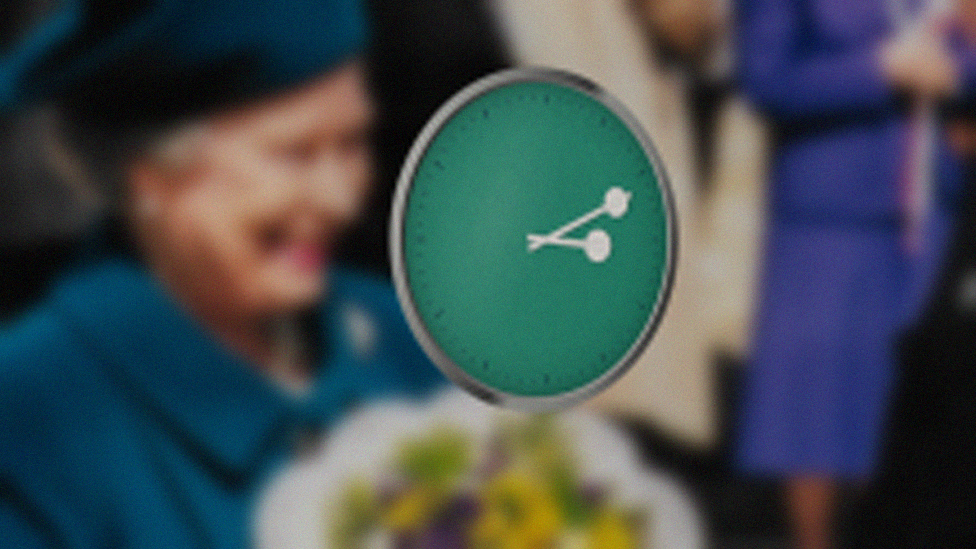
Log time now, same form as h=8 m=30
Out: h=3 m=11
